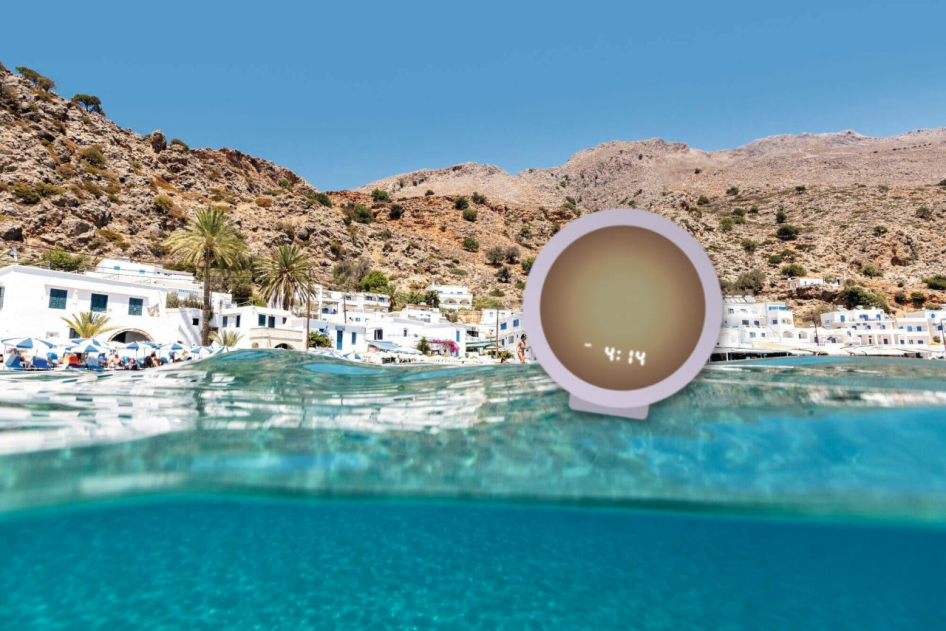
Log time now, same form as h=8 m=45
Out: h=4 m=14
